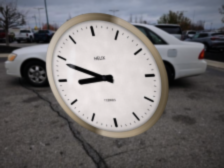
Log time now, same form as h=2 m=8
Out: h=8 m=49
